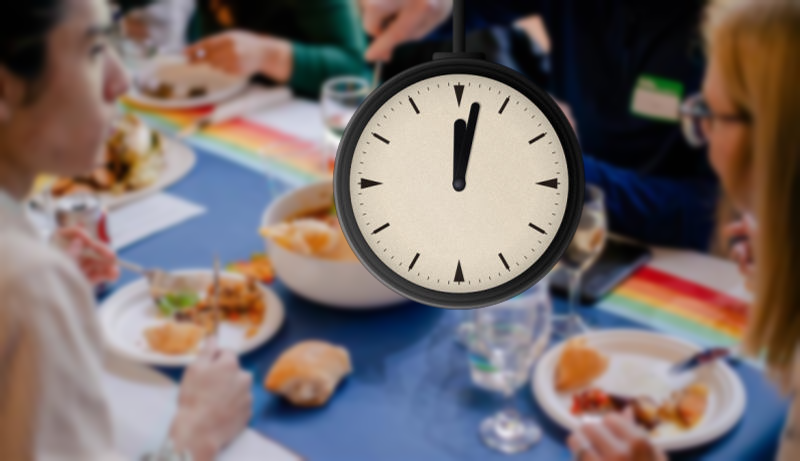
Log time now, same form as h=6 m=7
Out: h=12 m=2
